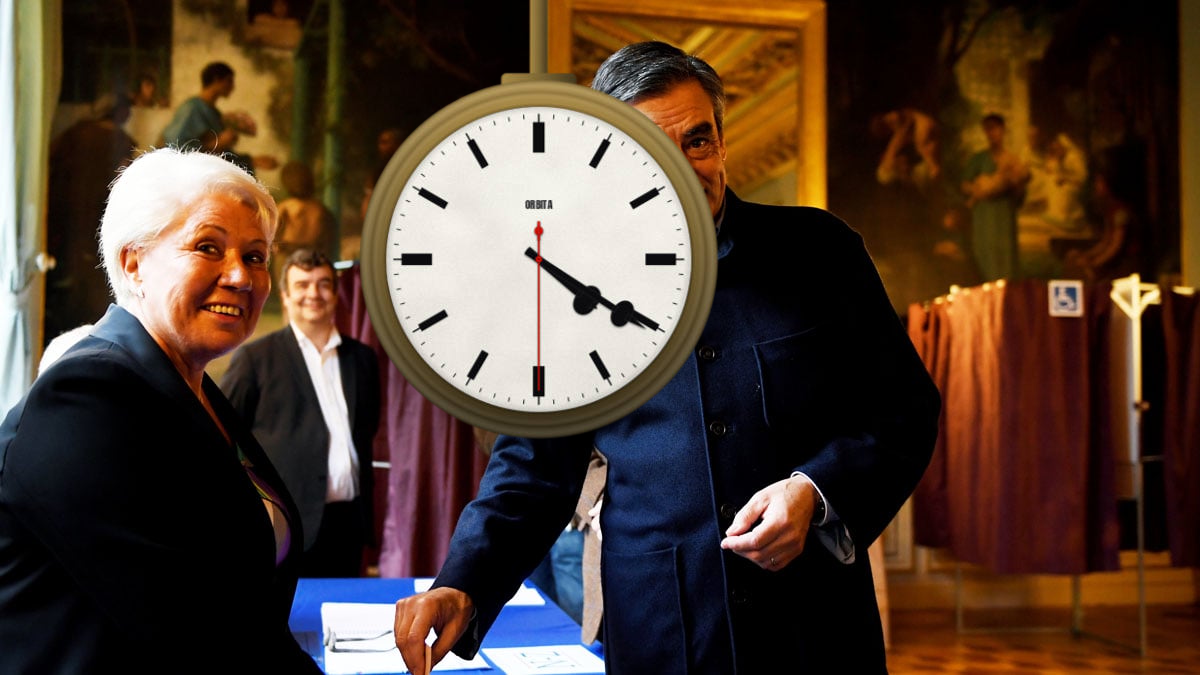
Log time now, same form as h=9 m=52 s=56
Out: h=4 m=20 s=30
